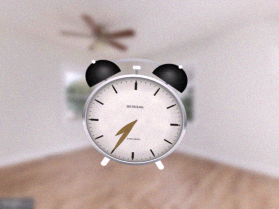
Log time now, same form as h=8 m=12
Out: h=7 m=35
